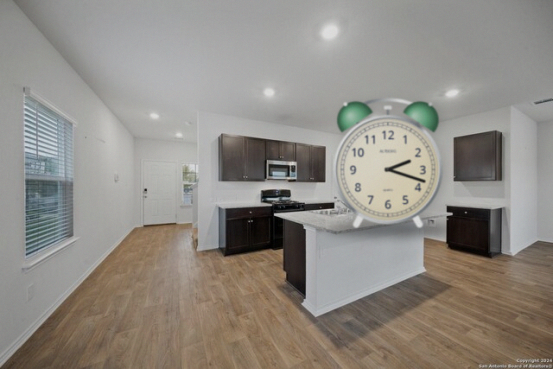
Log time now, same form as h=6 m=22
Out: h=2 m=18
